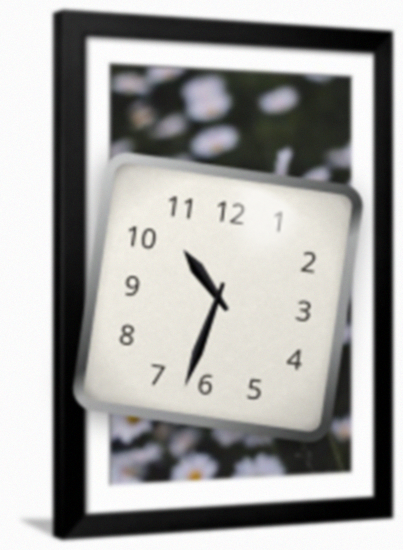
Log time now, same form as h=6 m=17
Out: h=10 m=32
